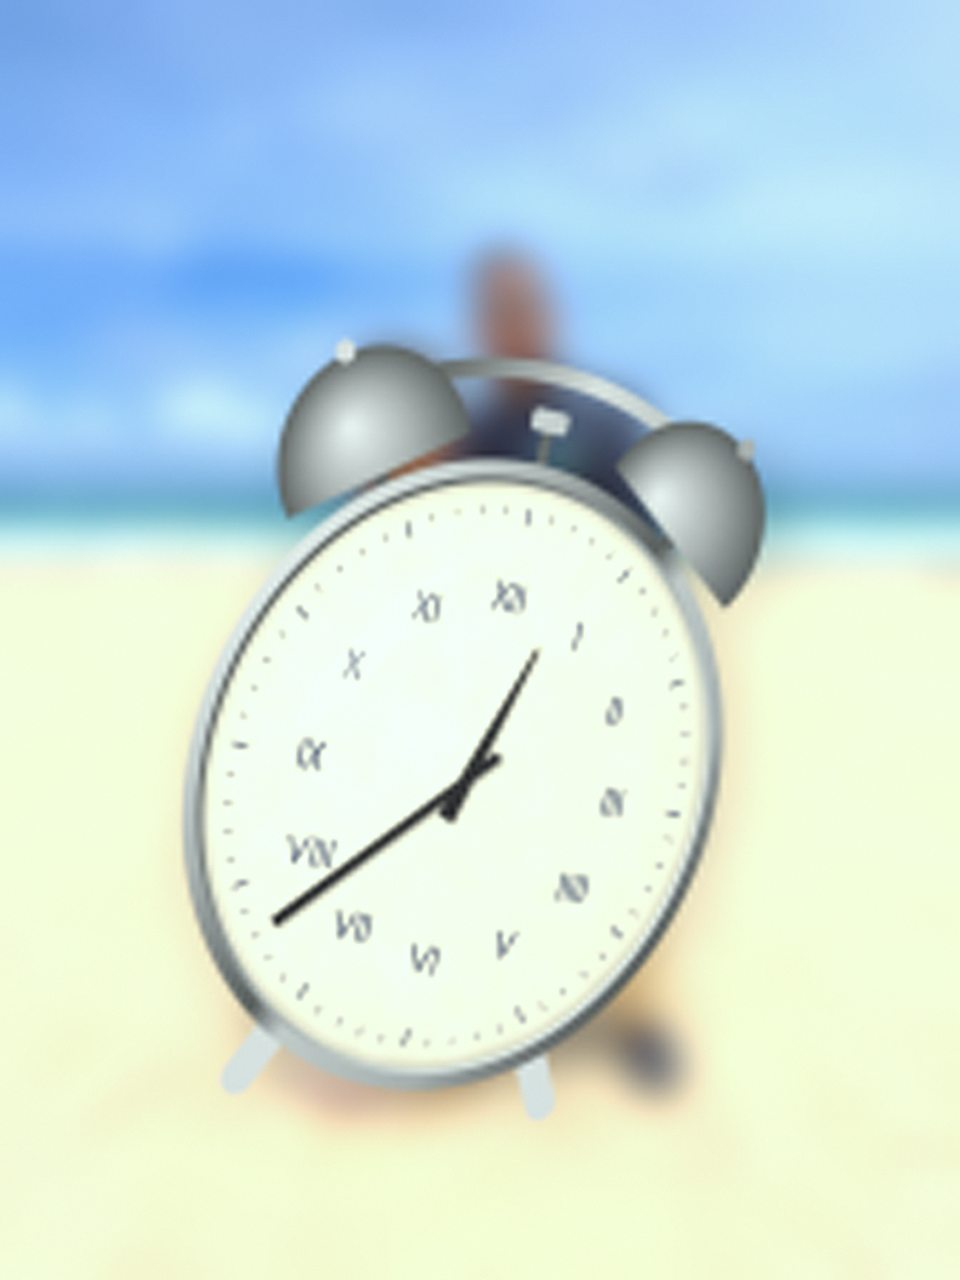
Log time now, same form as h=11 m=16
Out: h=12 m=38
